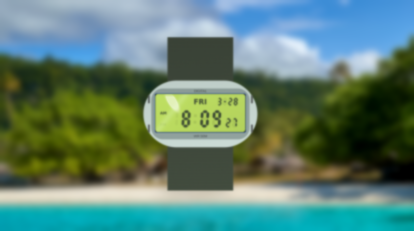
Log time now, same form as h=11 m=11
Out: h=8 m=9
